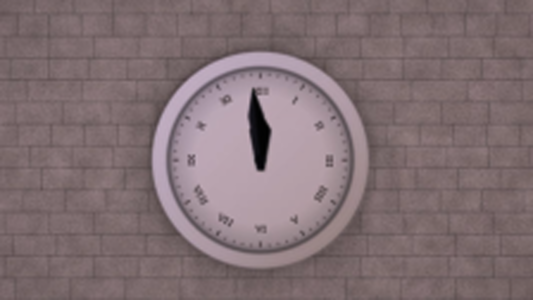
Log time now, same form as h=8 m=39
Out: h=11 m=59
